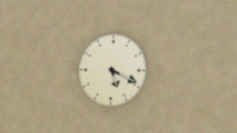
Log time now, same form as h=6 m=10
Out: h=5 m=19
